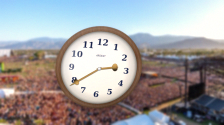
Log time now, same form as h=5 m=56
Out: h=2 m=39
